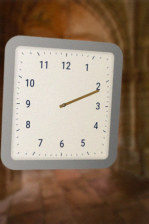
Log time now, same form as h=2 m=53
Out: h=2 m=11
